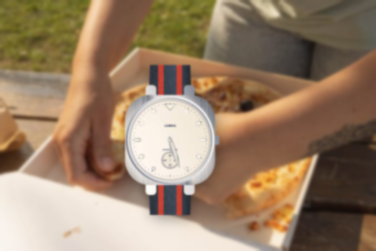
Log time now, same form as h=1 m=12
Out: h=5 m=27
